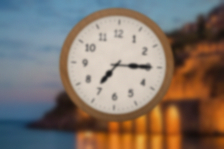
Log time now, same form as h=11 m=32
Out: h=7 m=15
